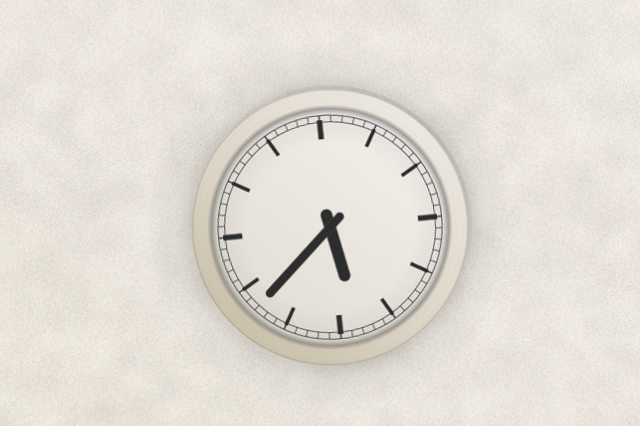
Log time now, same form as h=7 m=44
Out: h=5 m=38
